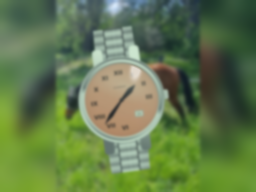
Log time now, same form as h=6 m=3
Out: h=1 m=37
